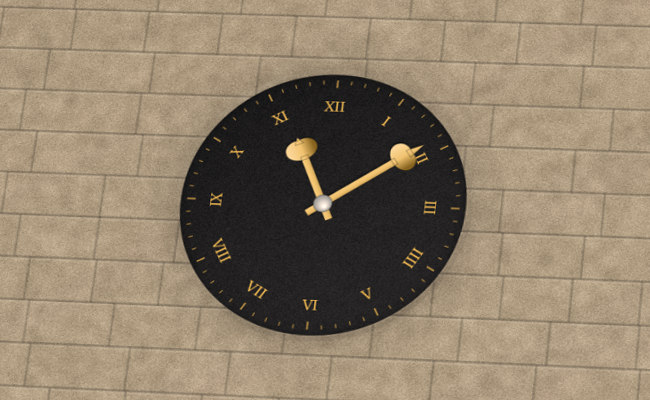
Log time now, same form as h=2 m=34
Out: h=11 m=9
